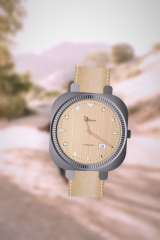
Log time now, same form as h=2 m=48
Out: h=11 m=20
